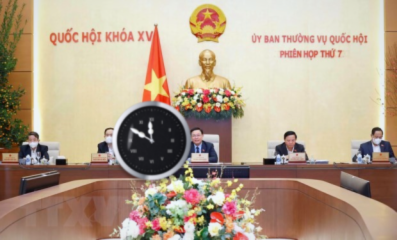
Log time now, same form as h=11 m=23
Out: h=11 m=50
